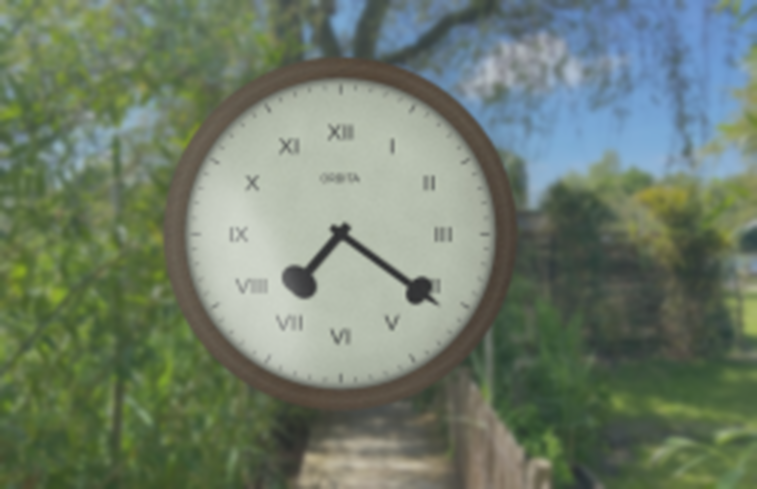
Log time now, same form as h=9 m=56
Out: h=7 m=21
